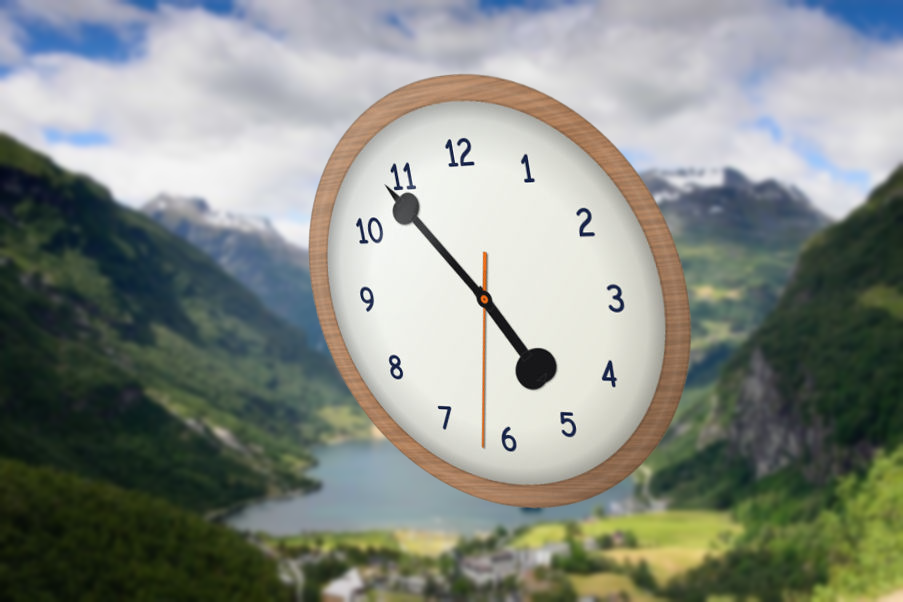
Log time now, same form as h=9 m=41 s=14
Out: h=4 m=53 s=32
